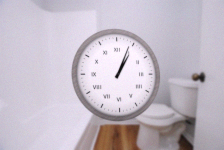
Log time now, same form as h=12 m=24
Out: h=1 m=4
